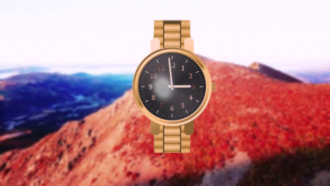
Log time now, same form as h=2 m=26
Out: h=2 m=59
